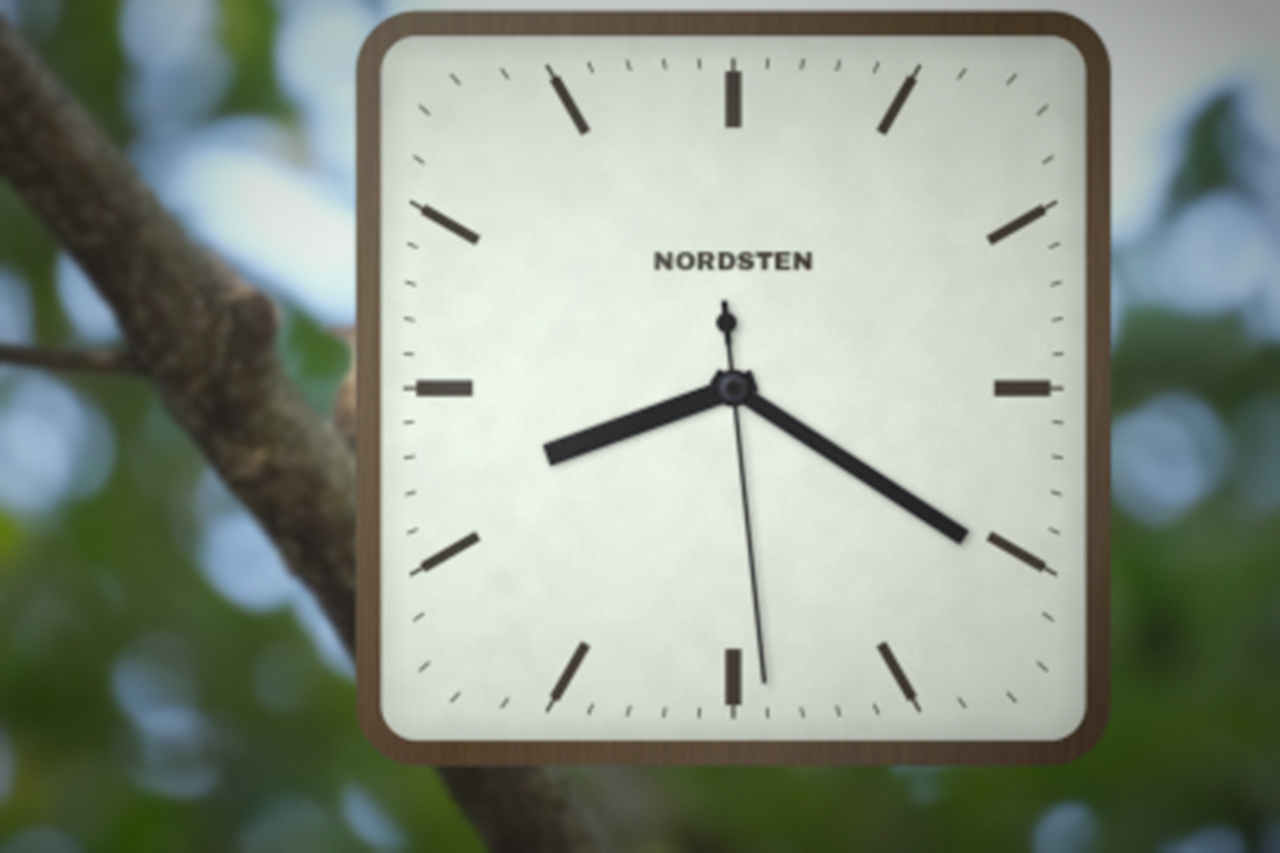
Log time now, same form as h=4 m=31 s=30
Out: h=8 m=20 s=29
